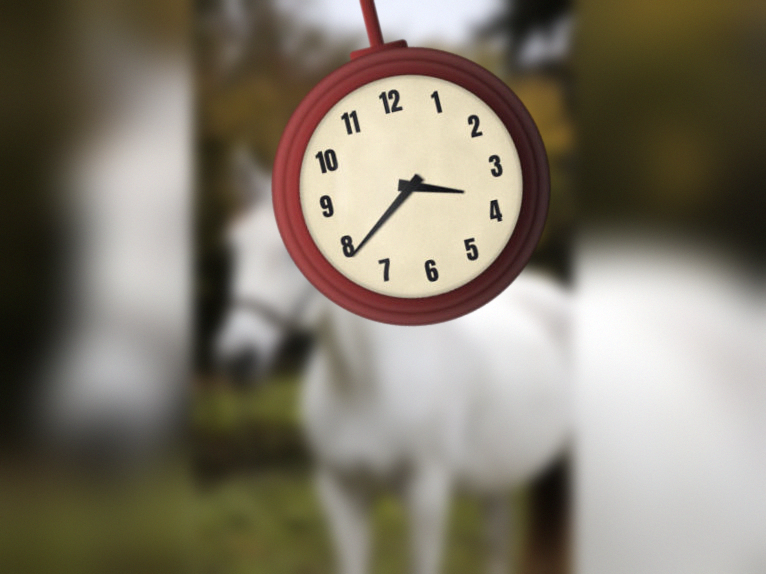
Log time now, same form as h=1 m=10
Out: h=3 m=39
